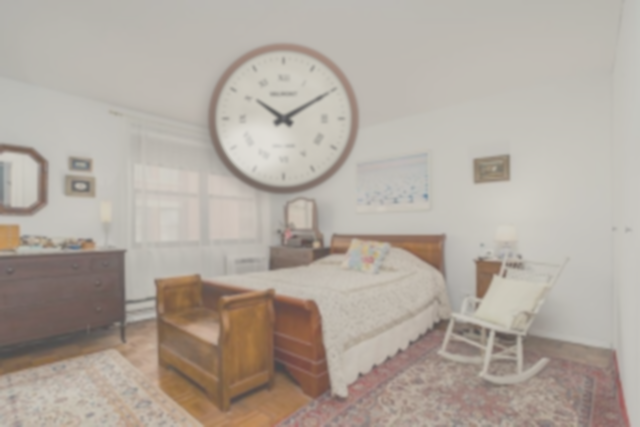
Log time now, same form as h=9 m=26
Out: h=10 m=10
